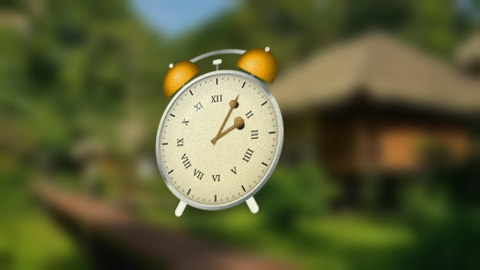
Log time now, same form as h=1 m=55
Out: h=2 m=5
